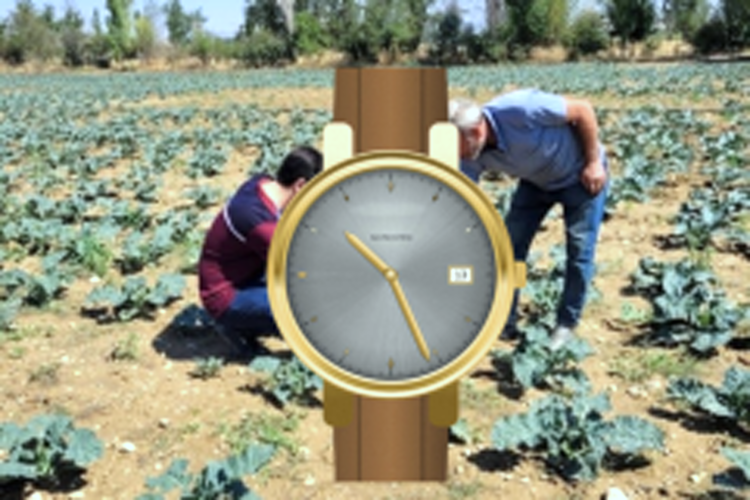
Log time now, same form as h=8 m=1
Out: h=10 m=26
